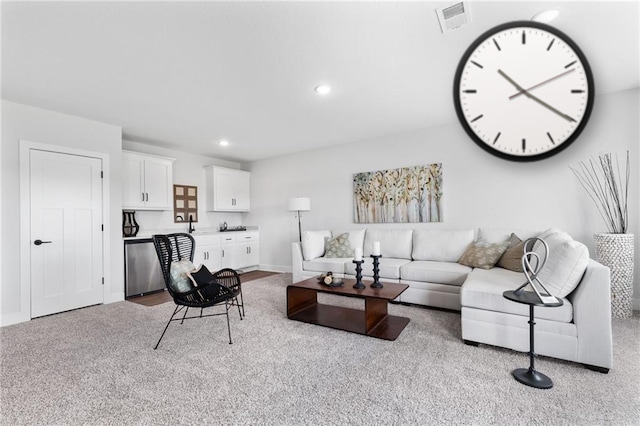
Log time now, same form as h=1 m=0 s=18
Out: h=10 m=20 s=11
